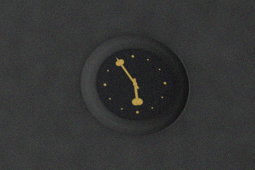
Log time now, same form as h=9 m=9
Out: h=5 m=55
